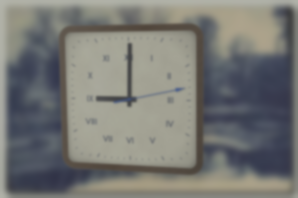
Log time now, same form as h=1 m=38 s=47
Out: h=9 m=0 s=13
